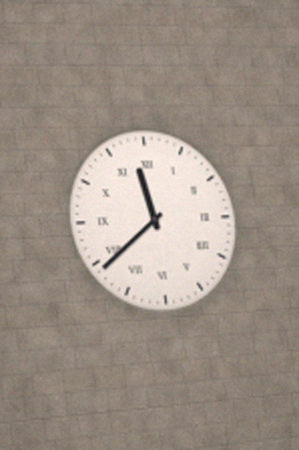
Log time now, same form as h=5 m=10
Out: h=11 m=39
